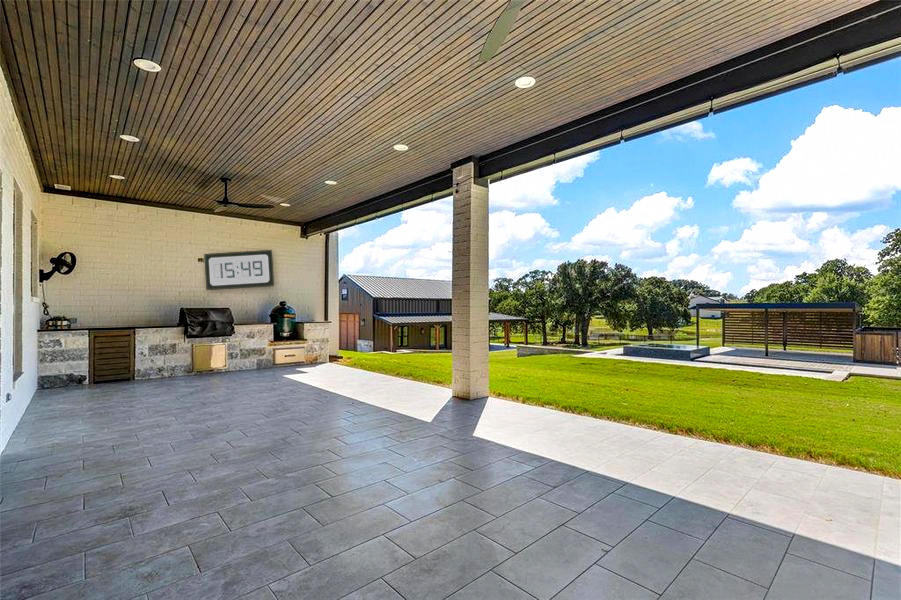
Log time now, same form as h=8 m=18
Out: h=15 m=49
